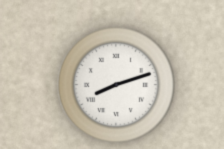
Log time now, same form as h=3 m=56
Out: h=8 m=12
